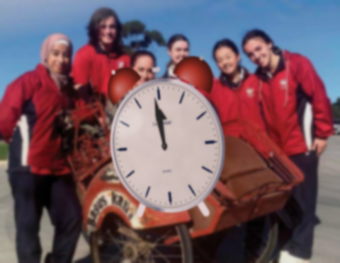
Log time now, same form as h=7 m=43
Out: h=11 m=59
